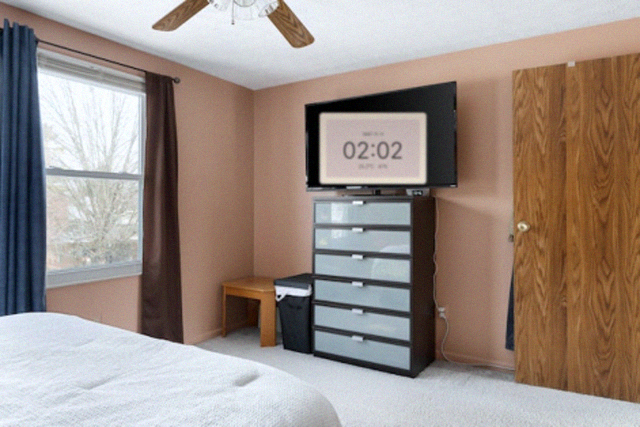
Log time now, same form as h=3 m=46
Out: h=2 m=2
